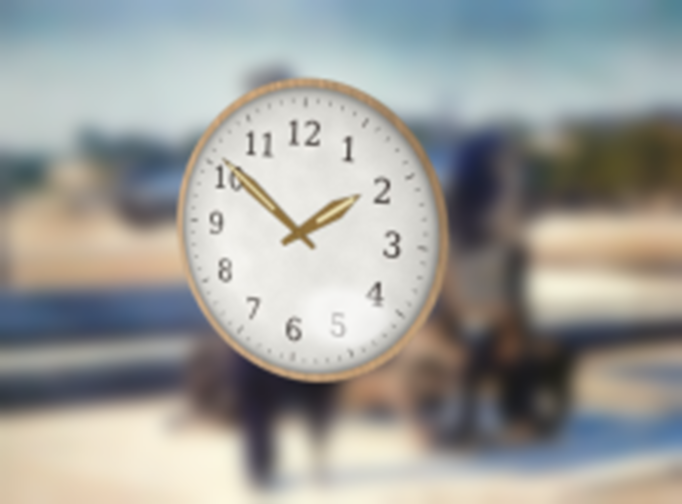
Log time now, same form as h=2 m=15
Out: h=1 m=51
